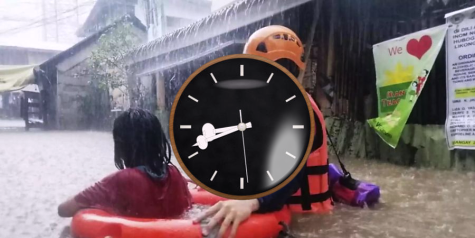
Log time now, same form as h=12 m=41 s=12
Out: h=8 m=41 s=29
